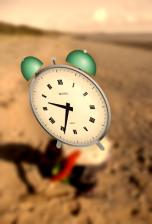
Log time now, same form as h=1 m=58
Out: h=9 m=34
